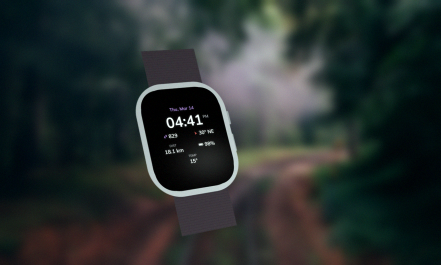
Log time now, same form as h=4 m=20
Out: h=4 m=41
